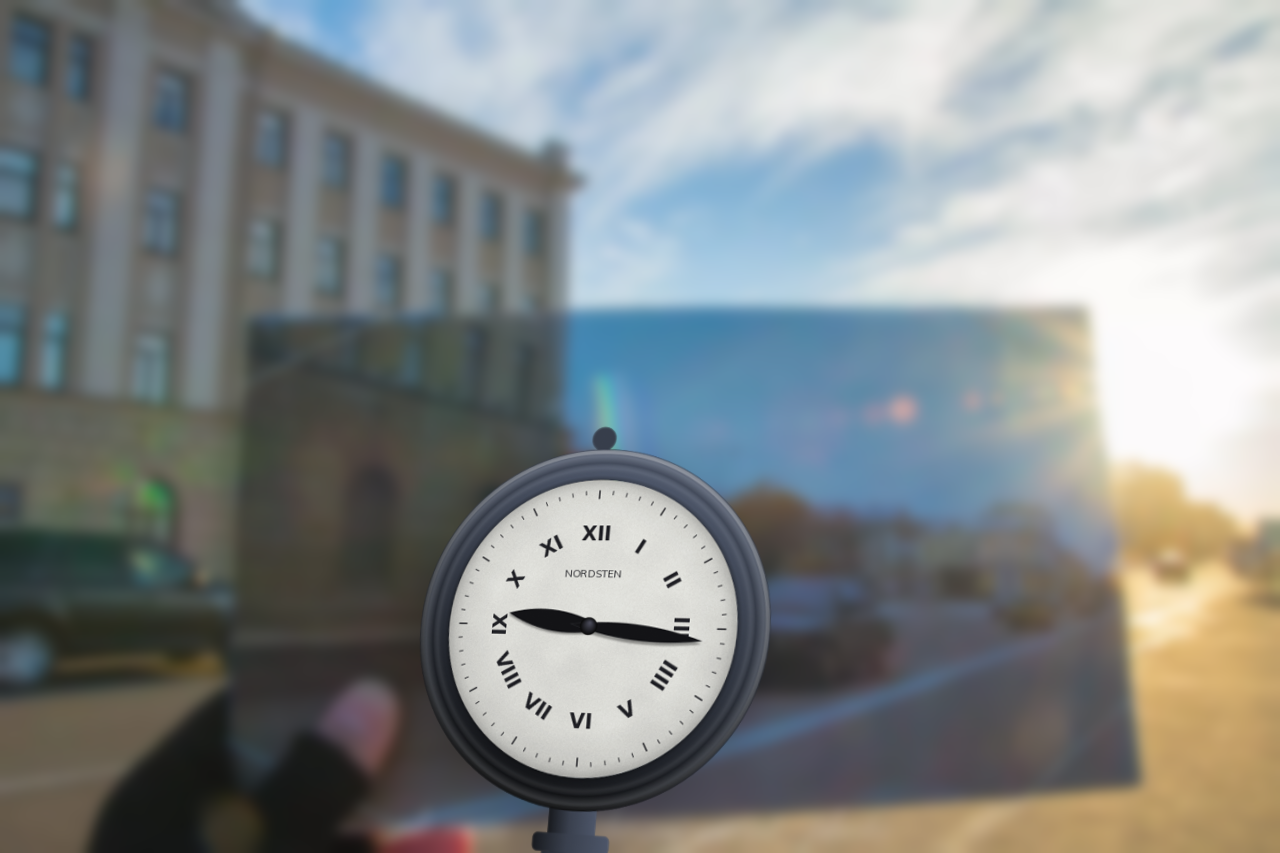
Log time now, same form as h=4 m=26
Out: h=9 m=16
